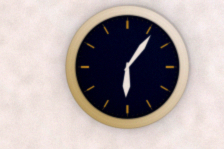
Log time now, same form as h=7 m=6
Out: h=6 m=6
